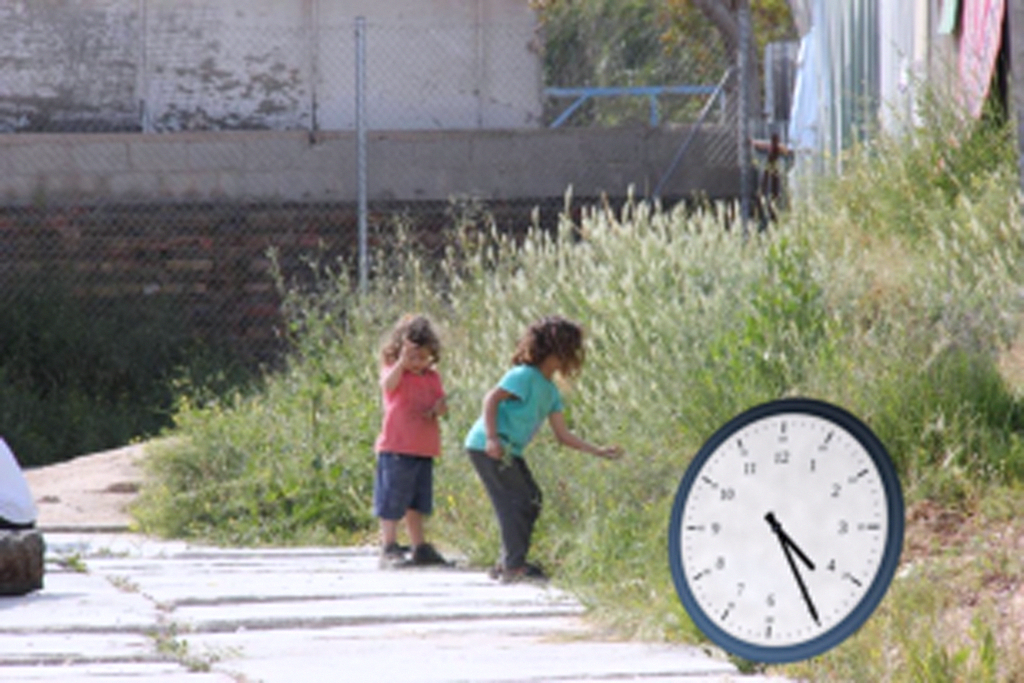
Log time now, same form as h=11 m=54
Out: h=4 m=25
